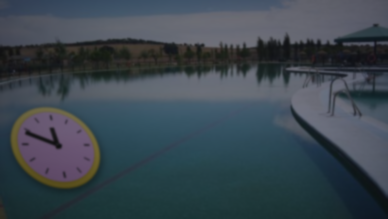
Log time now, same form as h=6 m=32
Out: h=11 m=49
